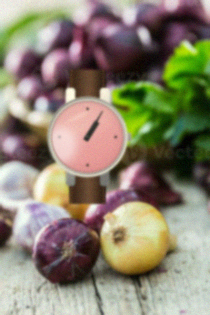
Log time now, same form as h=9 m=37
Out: h=1 m=5
